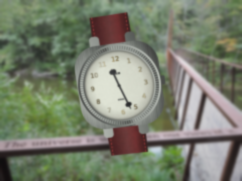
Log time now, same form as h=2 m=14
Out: h=11 m=27
